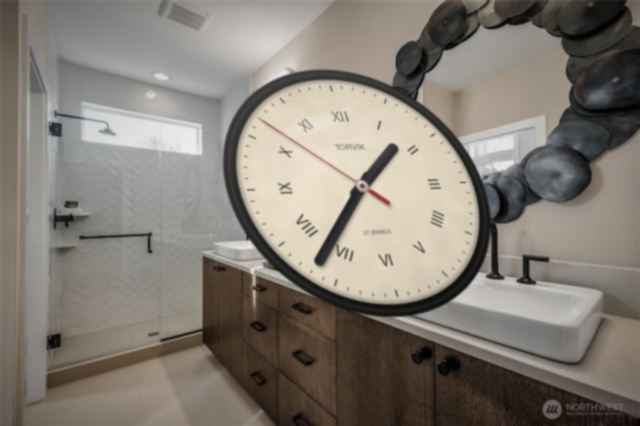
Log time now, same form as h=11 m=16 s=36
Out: h=1 m=36 s=52
